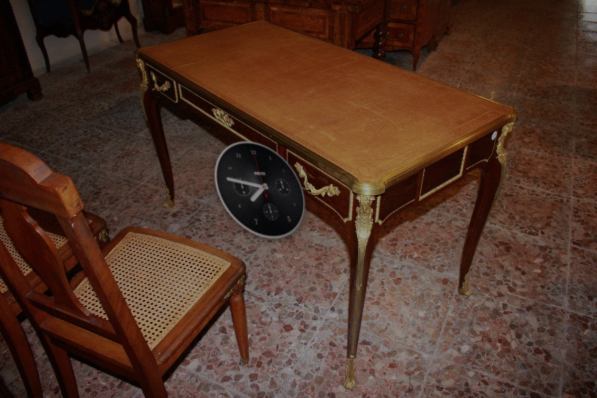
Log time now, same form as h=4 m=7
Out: h=7 m=47
